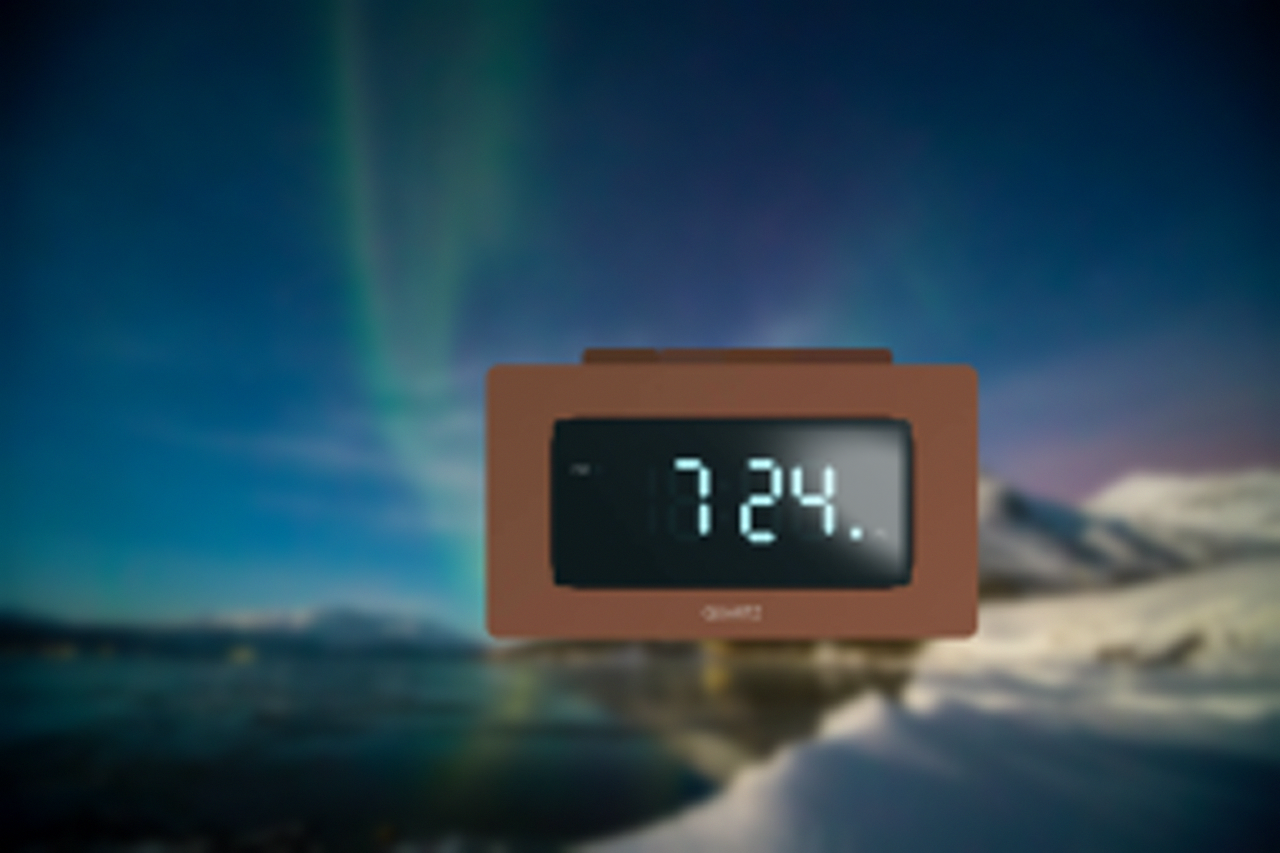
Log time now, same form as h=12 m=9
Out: h=7 m=24
